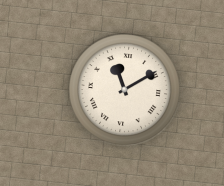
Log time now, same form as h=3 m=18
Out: h=11 m=9
